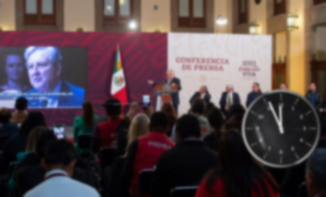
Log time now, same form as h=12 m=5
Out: h=11 m=56
